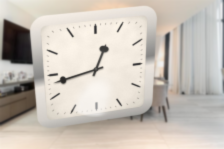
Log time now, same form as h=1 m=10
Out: h=12 m=43
